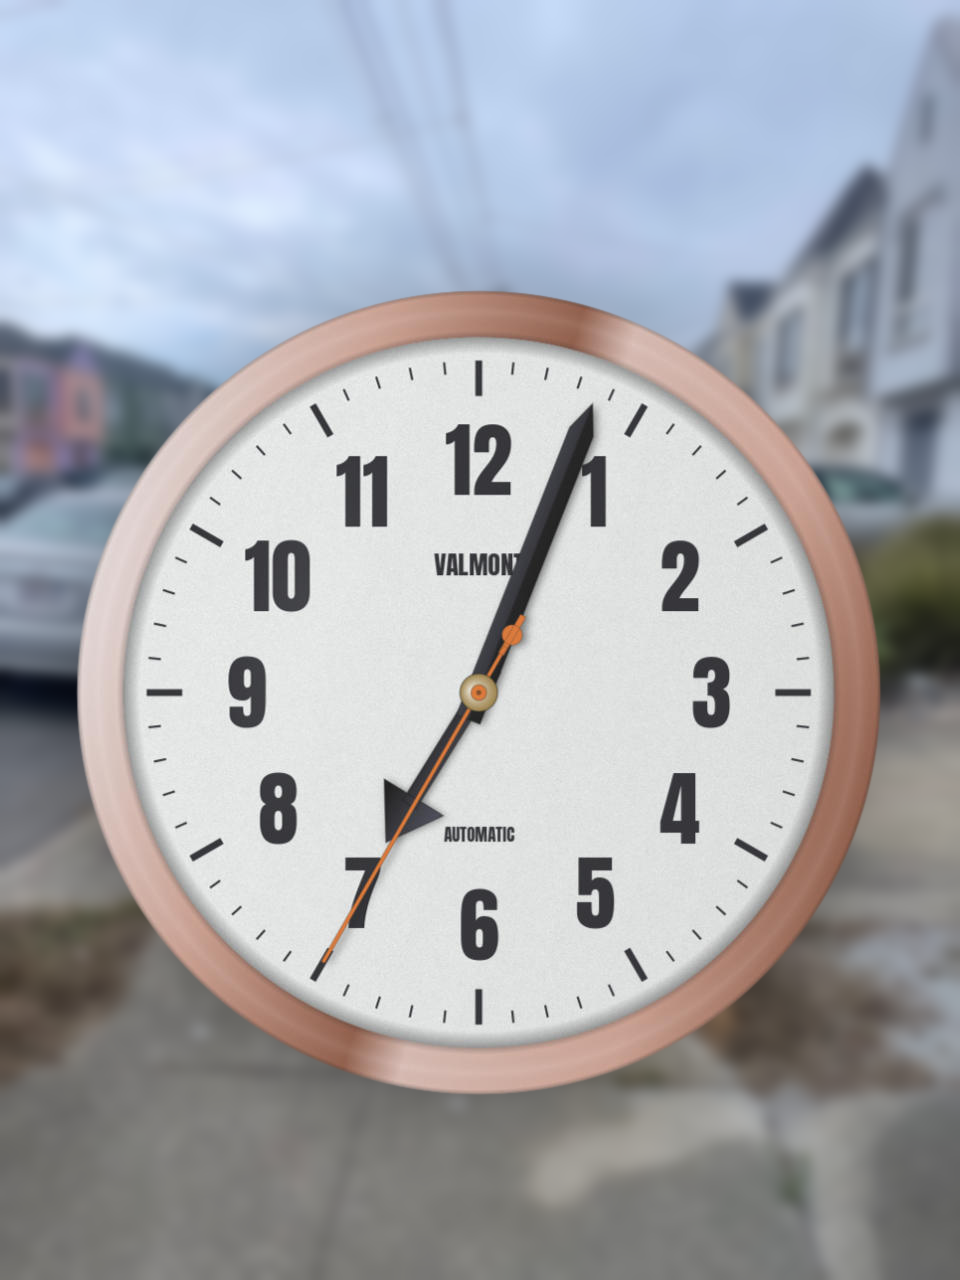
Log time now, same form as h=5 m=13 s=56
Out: h=7 m=3 s=35
